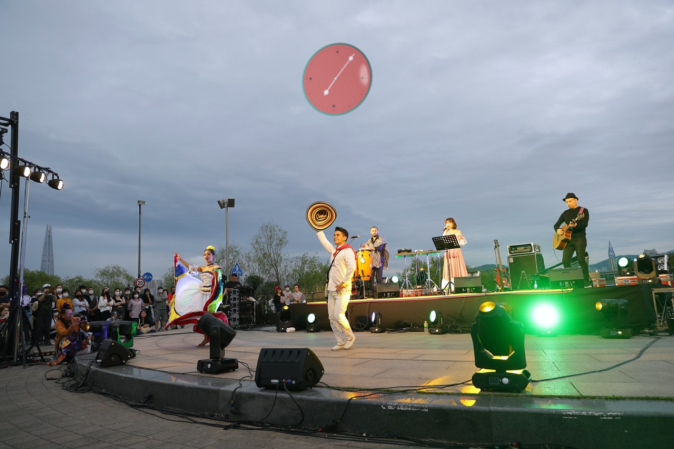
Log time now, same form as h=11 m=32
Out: h=7 m=6
